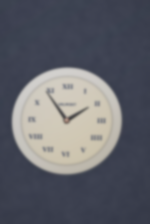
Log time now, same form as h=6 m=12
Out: h=1 m=54
